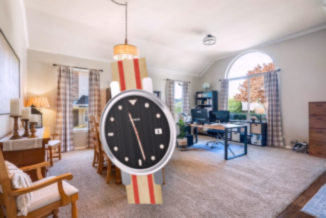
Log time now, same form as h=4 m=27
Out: h=11 m=28
